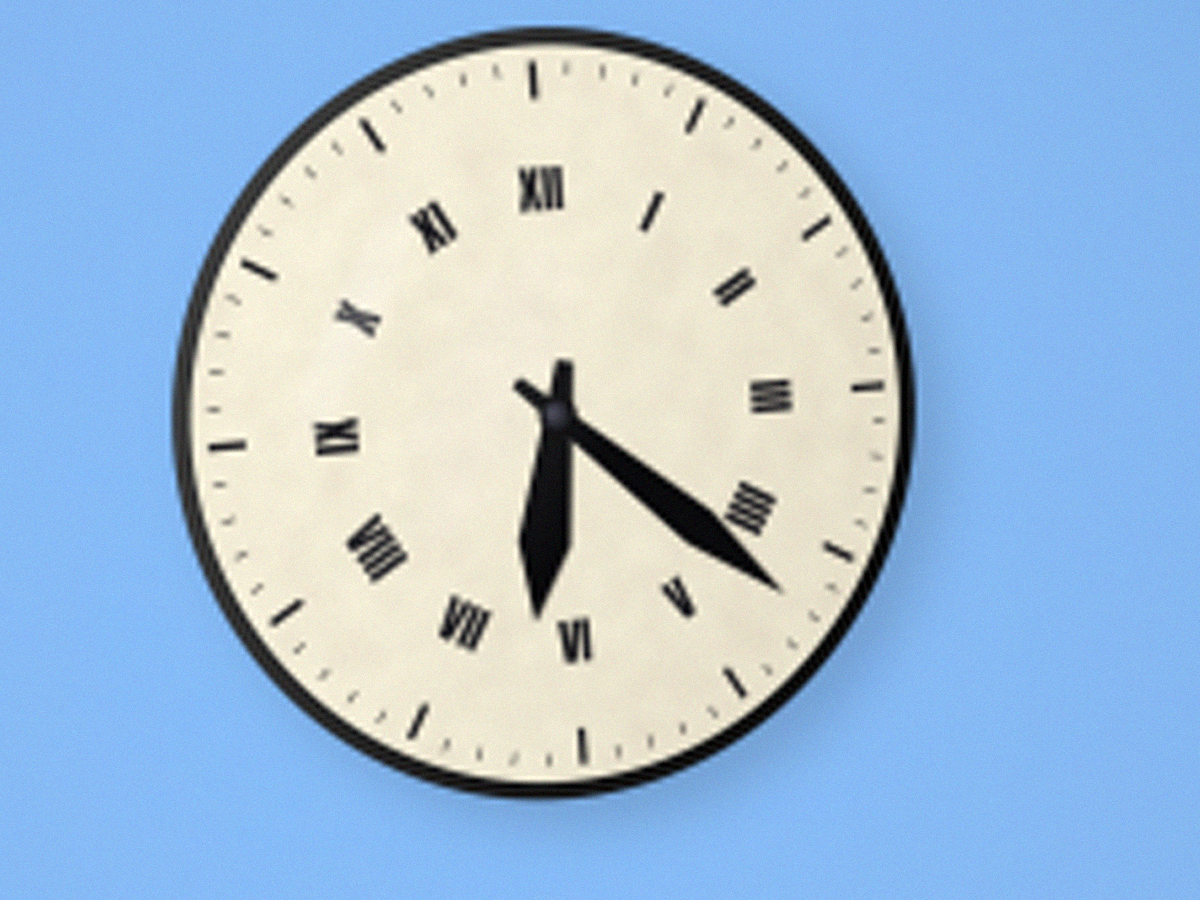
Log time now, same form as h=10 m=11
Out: h=6 m=22
